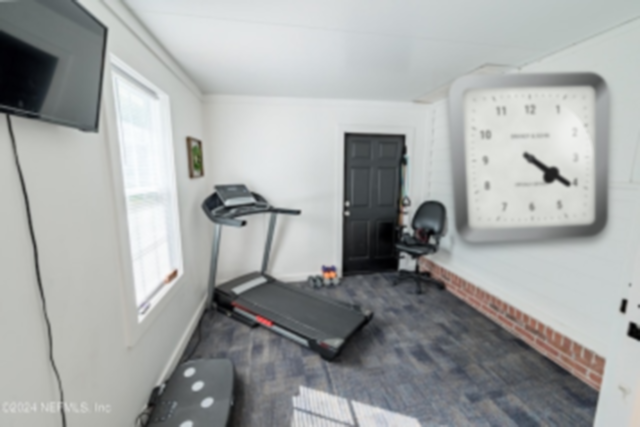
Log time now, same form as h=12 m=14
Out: h=4 m=21
